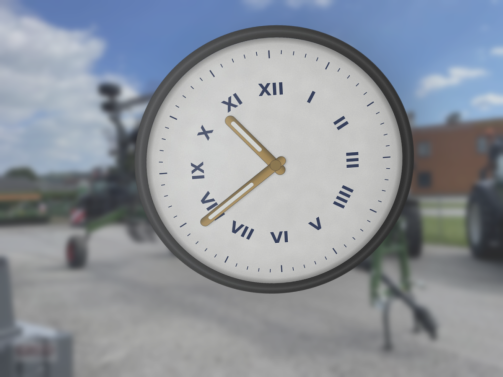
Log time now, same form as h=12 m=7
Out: h=10 m=39
